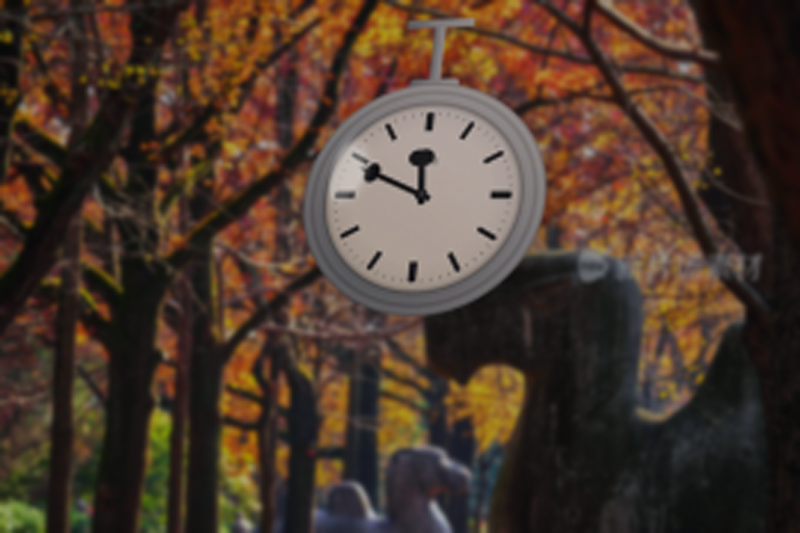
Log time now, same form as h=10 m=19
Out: h=11 m=49
